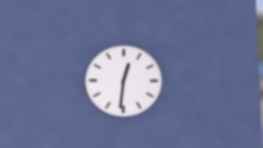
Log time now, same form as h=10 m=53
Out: h=12 m=31
